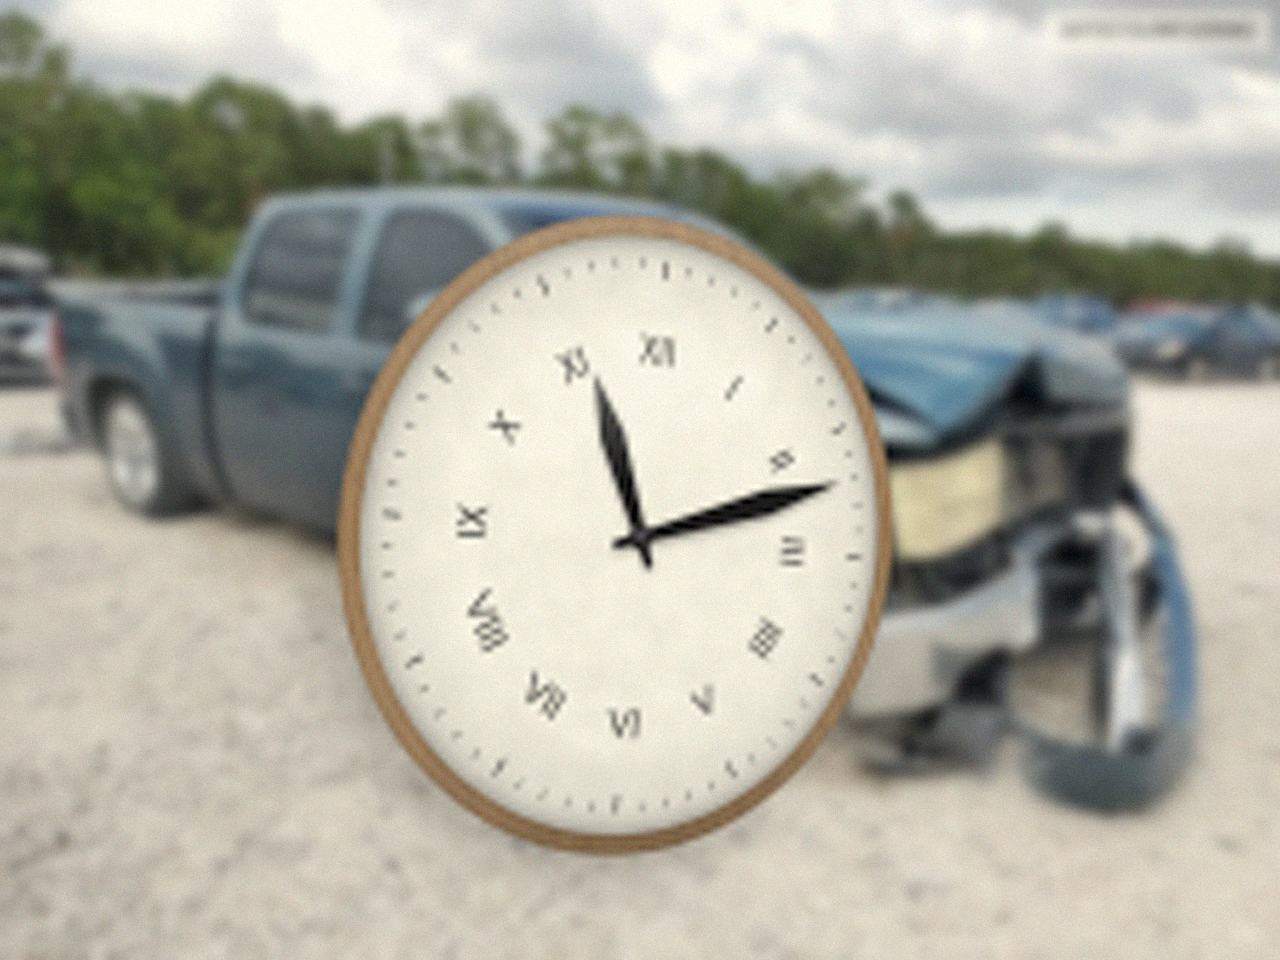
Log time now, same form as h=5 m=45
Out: h=11 m=12
